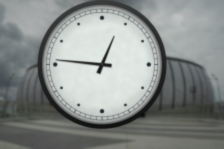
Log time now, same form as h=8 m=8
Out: h=12 m=46
